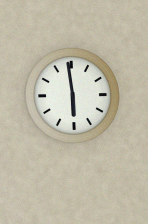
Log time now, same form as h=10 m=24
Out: h=5 m=59
